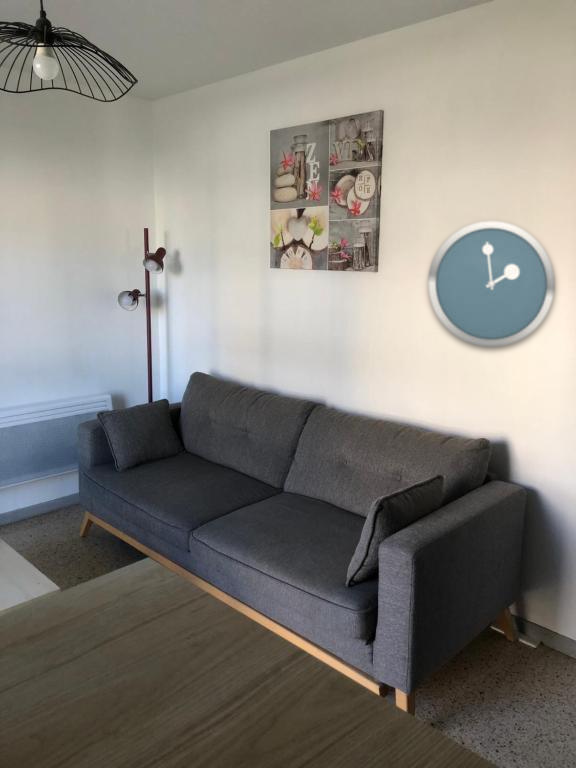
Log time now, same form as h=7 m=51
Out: h=1 m=59
